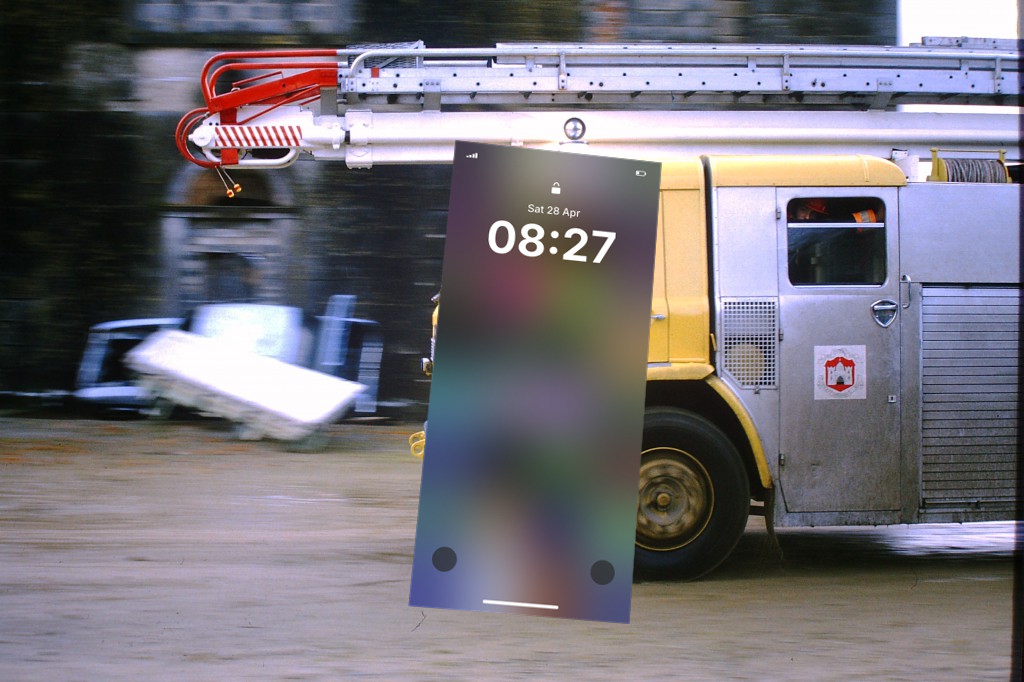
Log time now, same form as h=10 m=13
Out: h=8 m=27
